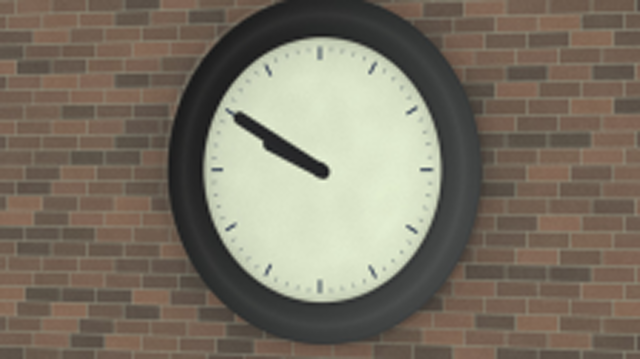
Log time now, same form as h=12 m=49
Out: h=9 m=50
